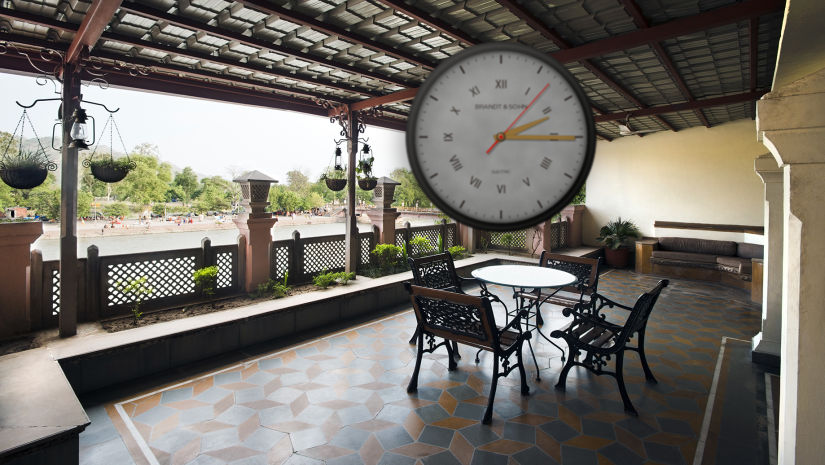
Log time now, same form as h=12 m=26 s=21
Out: h=2 m=15 s=7
